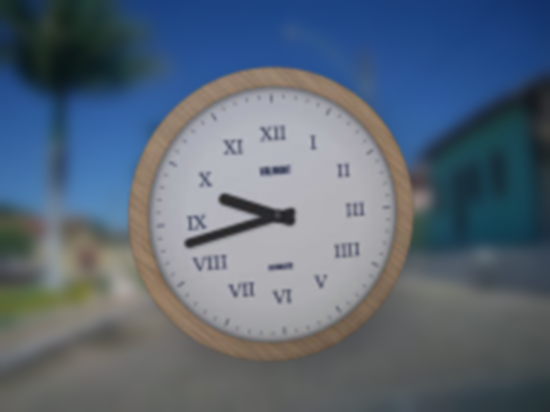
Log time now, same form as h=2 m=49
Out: h=9 m=43
